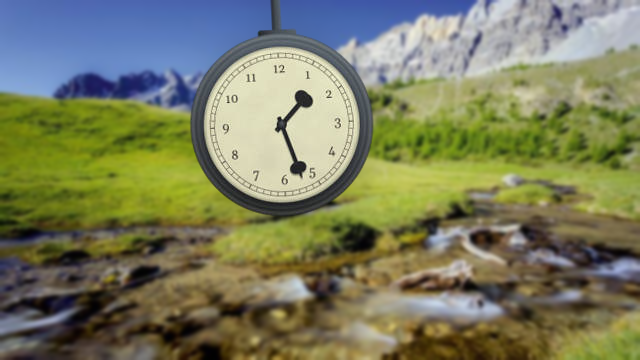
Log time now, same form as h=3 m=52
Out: h=1 m=27
